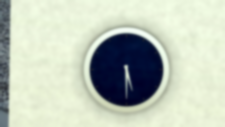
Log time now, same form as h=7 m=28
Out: h=5 m=30
